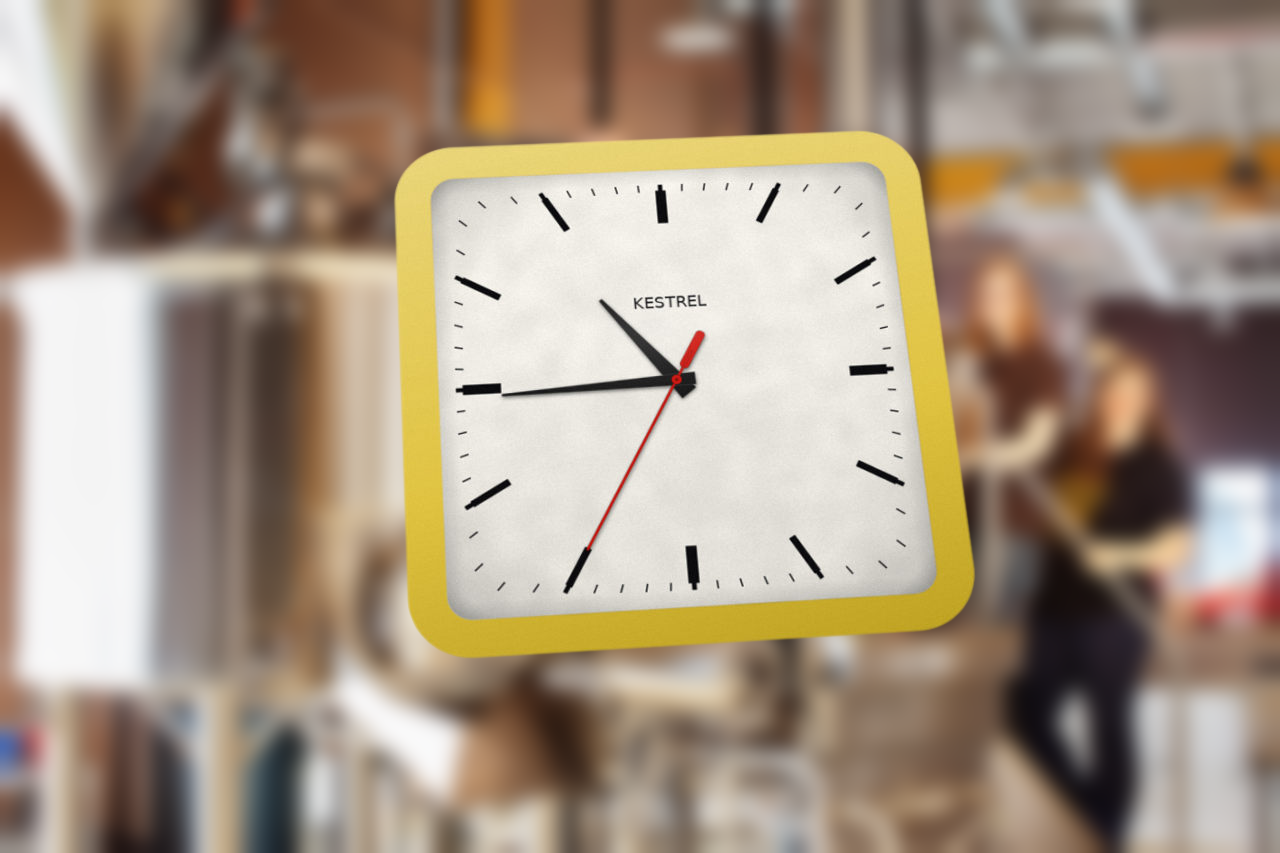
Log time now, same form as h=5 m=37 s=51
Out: h=10 m=44 s=35
